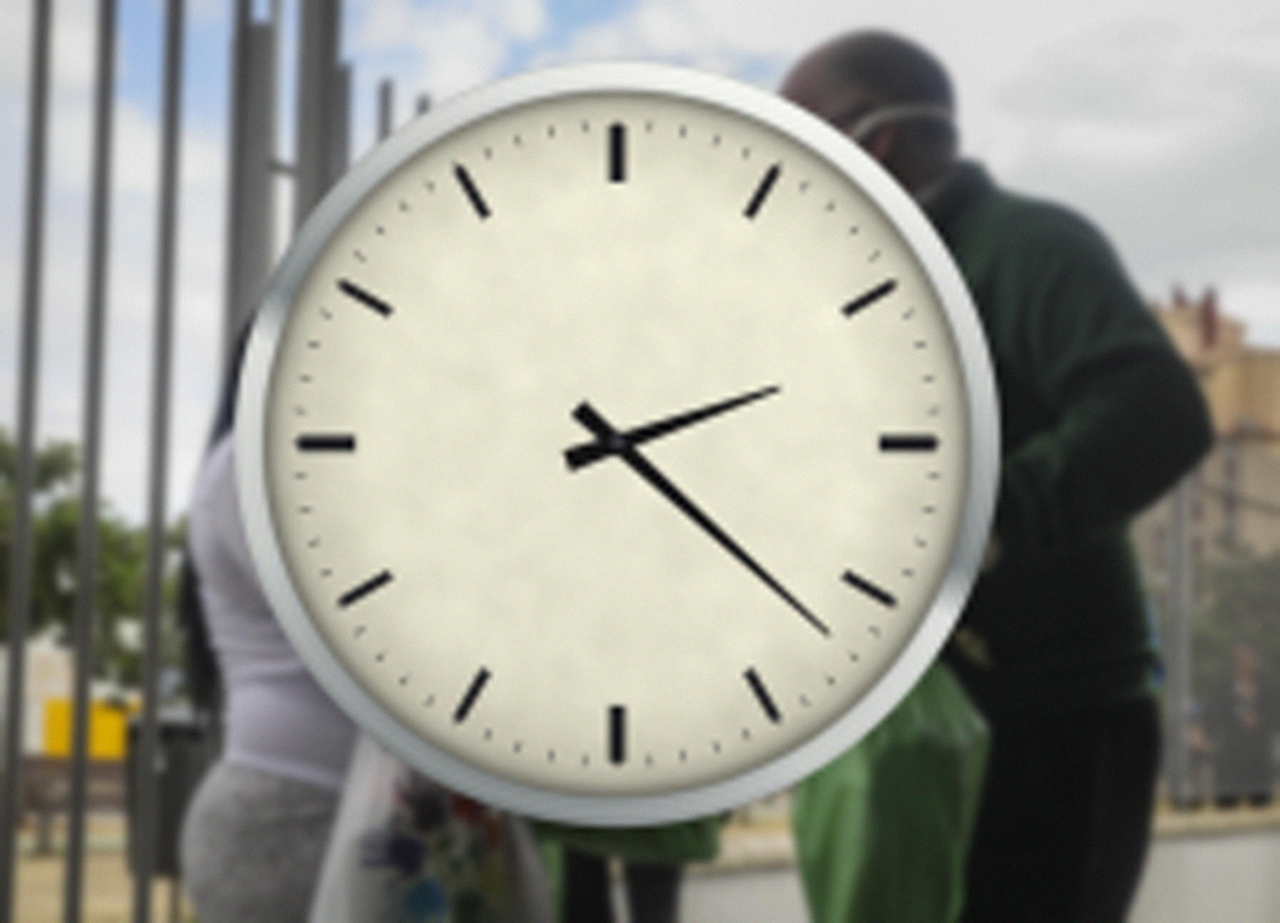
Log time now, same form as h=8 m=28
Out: h=2 m=22
